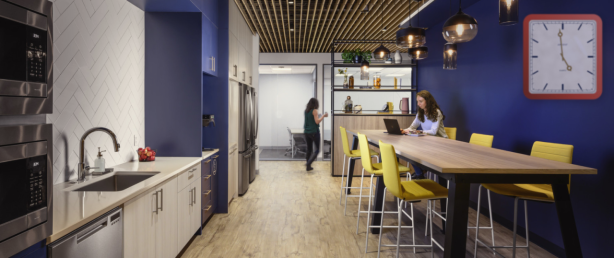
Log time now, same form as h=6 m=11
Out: h=4 m=59
